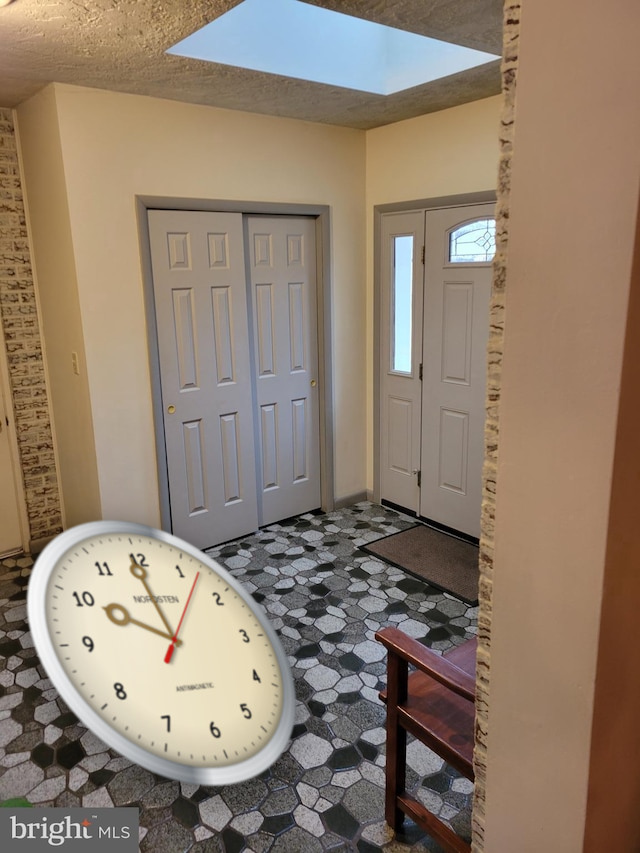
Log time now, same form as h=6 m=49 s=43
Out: h=9 m=59 s=7
